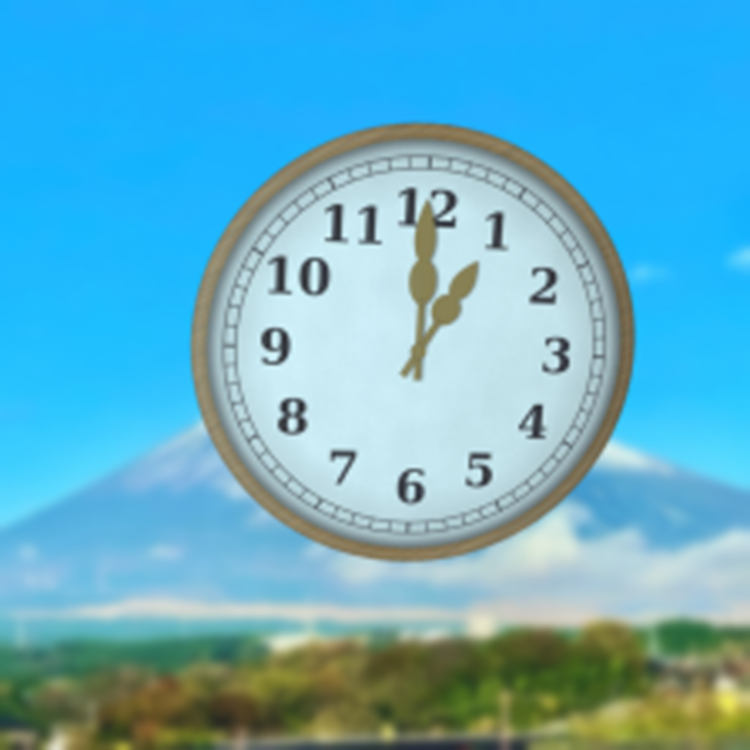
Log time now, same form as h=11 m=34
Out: h=1 m=0
